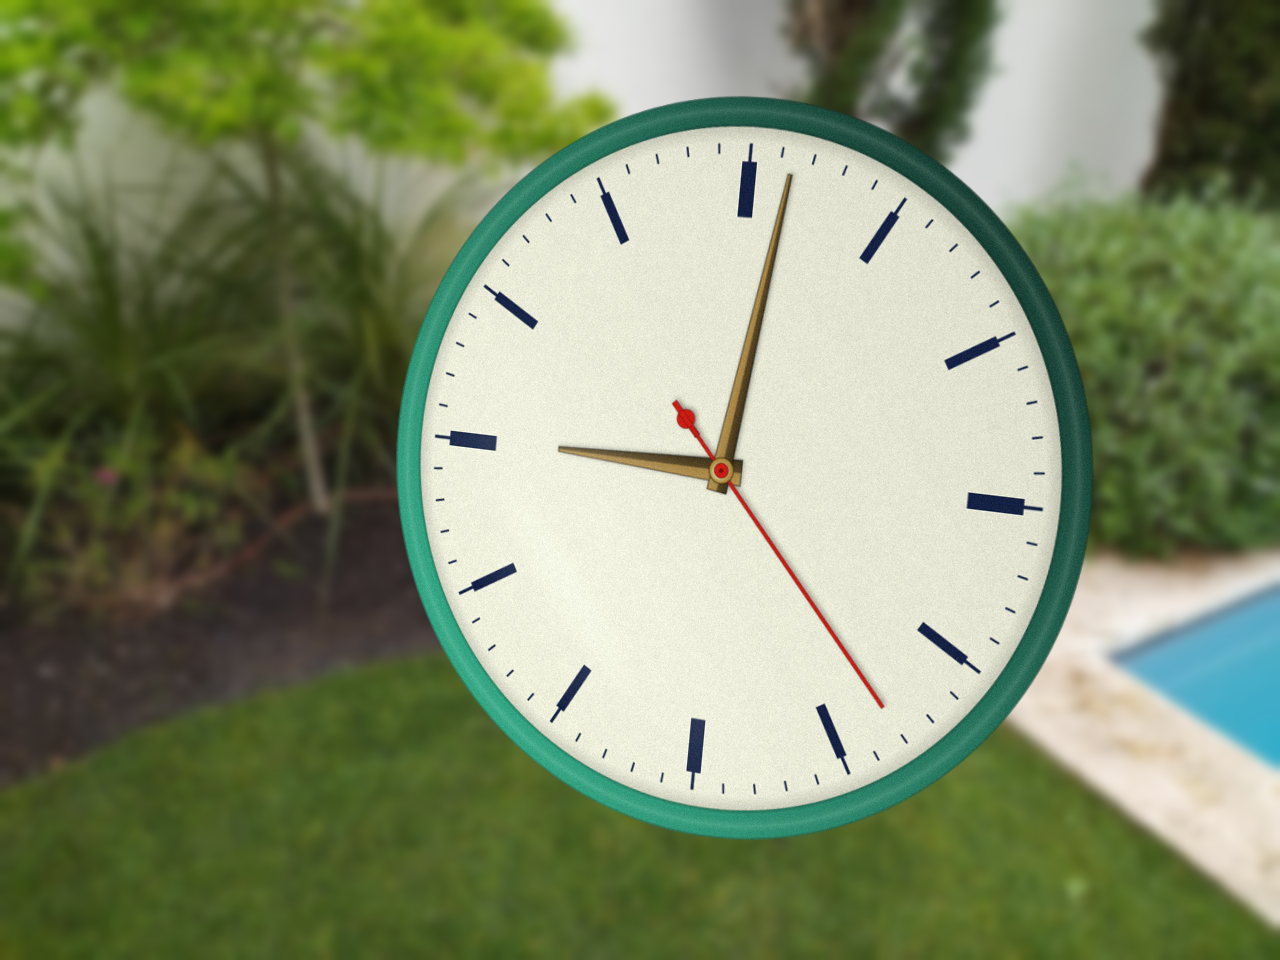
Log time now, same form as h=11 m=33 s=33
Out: h=9 m=1 s=23
